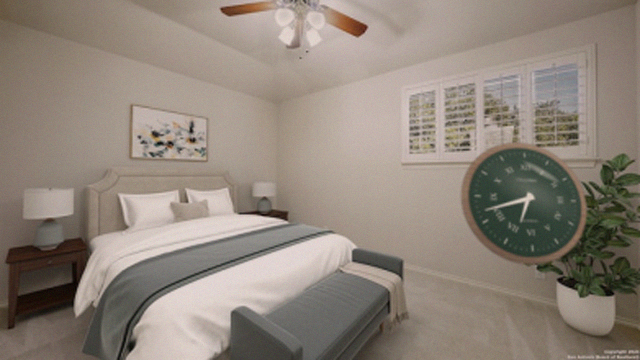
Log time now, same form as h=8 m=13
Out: h=6 m=42
